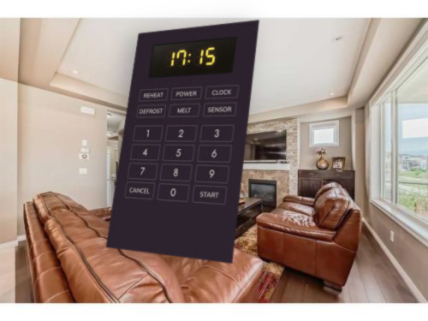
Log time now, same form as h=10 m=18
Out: h=17 m=15
